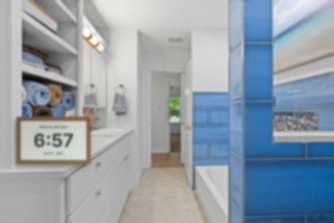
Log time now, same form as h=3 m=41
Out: h=6 m=57
